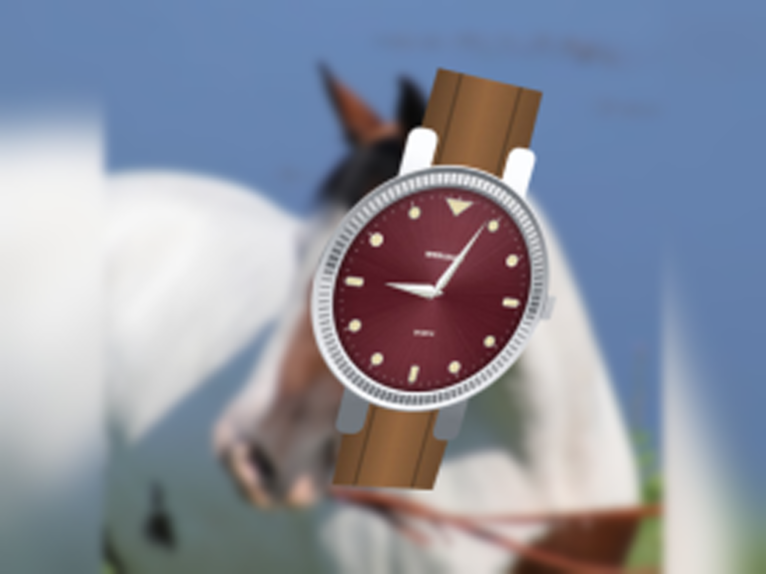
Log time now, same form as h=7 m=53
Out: h=9 m=4
